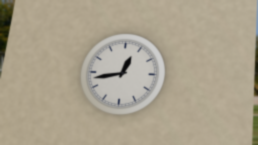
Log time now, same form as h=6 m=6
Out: h=12 m=43
